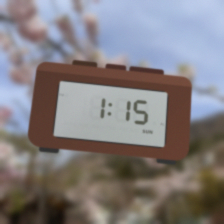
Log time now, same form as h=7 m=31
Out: h=1 m=15
